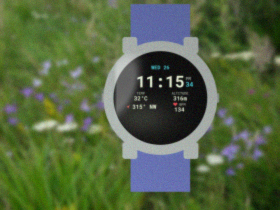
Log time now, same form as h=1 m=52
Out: h=11 m=15
